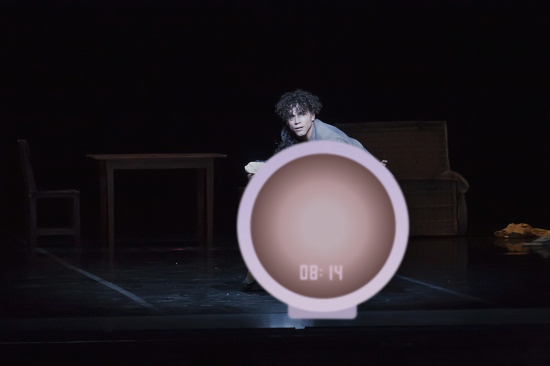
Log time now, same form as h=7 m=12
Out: h=8 m=14
